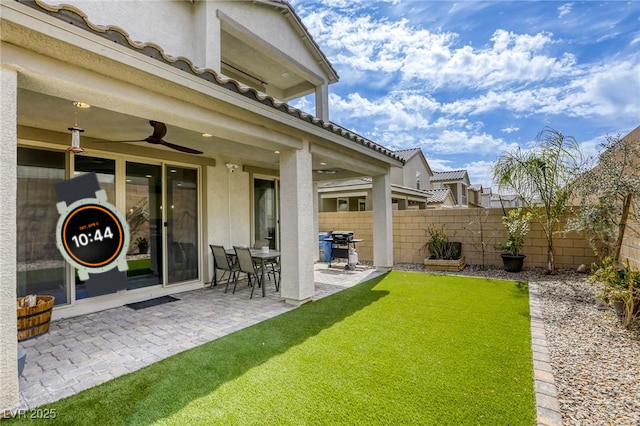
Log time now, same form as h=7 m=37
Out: h=10 m=44
